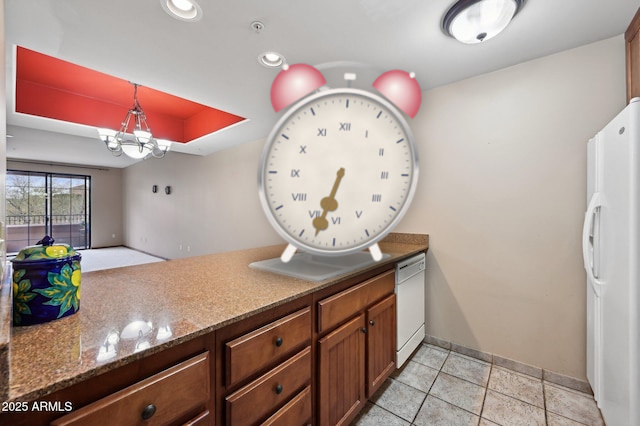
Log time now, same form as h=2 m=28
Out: h=6 m=33
